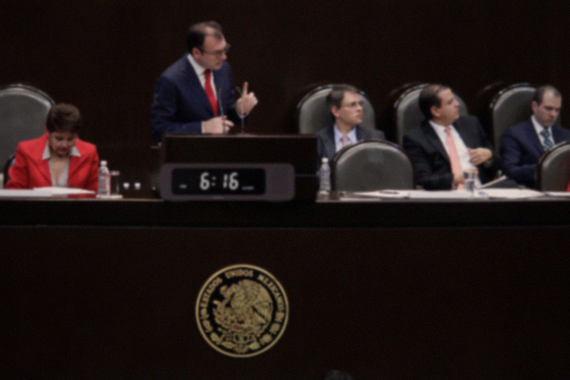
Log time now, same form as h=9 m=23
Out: h=6 m=16
